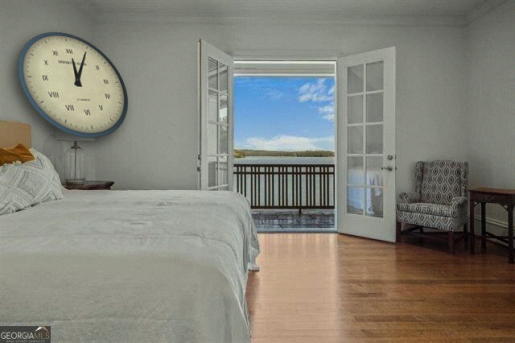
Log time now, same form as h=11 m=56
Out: h=12 m=5
